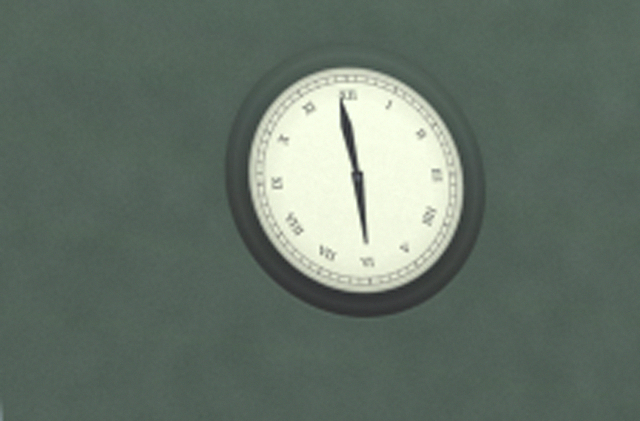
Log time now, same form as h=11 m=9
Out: h=5 m=59
